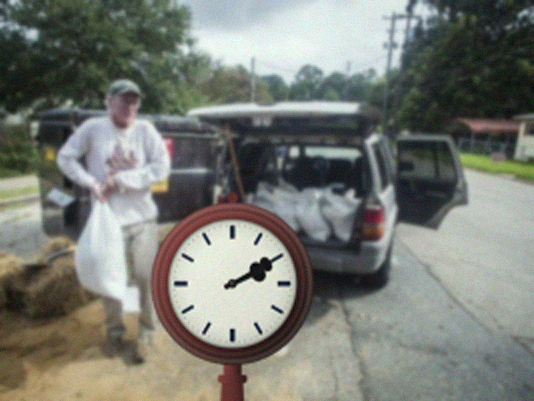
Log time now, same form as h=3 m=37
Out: h=2 m=10
